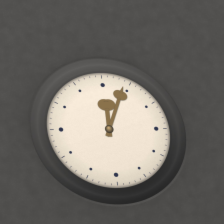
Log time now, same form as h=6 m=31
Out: h=12 m=4
